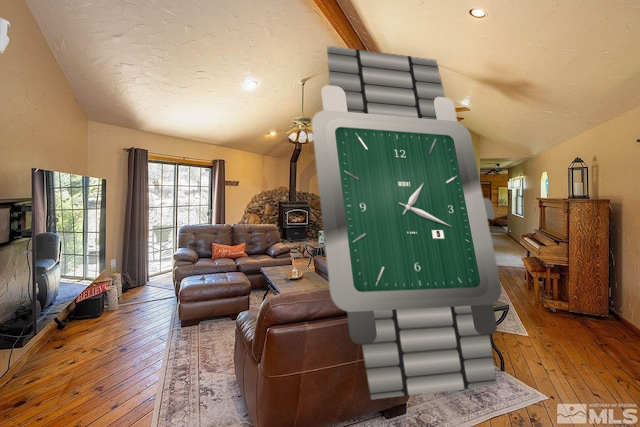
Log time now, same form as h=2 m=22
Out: h=1 m=19
